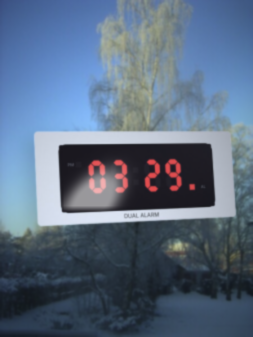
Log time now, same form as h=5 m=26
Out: h=3 m=29
